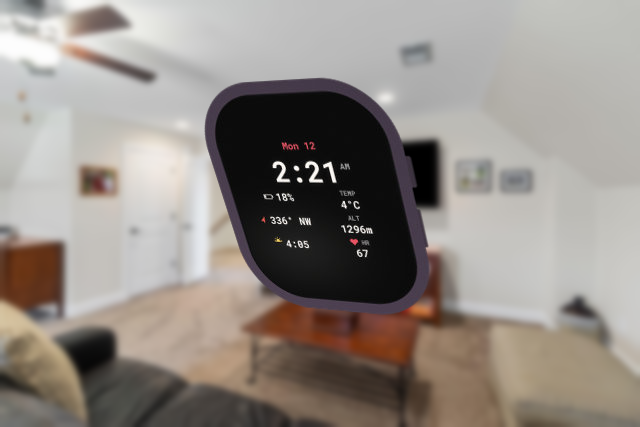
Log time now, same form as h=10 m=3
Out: h=2 m=21
